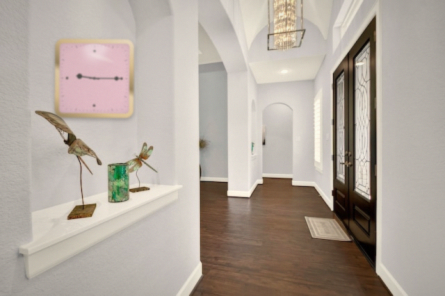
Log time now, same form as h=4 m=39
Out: h=9 m=15
